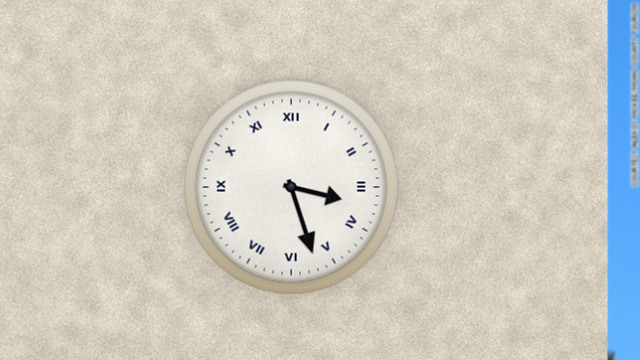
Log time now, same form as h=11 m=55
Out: h=3 m=27
